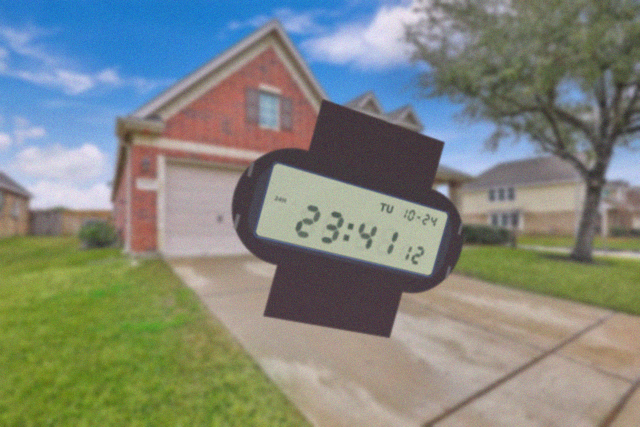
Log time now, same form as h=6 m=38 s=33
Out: h=23 m=41 s=12
